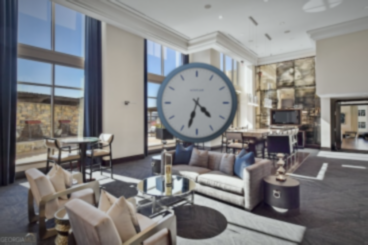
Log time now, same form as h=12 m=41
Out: h=4 m=33
